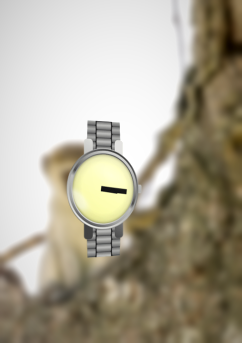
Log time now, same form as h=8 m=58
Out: h=3 m=16
